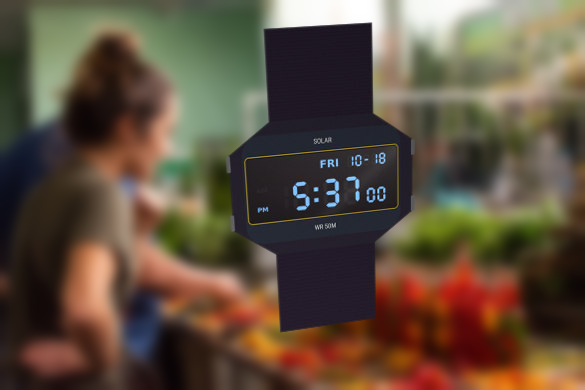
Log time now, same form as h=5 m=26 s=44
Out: h=5 m=37 s=0
